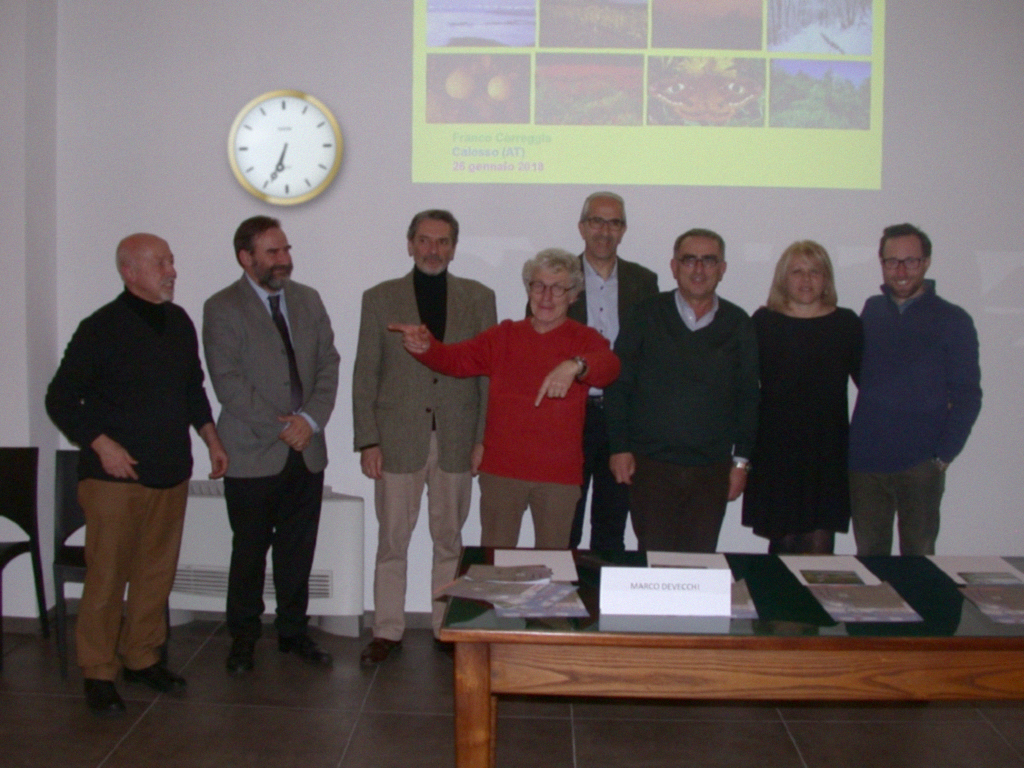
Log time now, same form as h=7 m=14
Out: h=6 m=34
